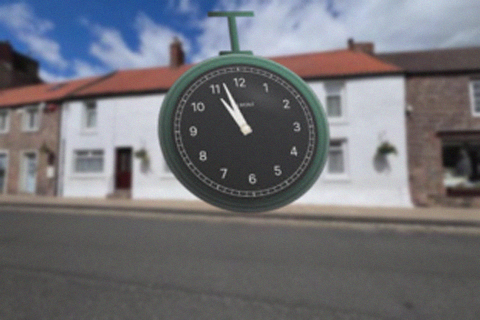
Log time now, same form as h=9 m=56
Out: h=10 m=57
